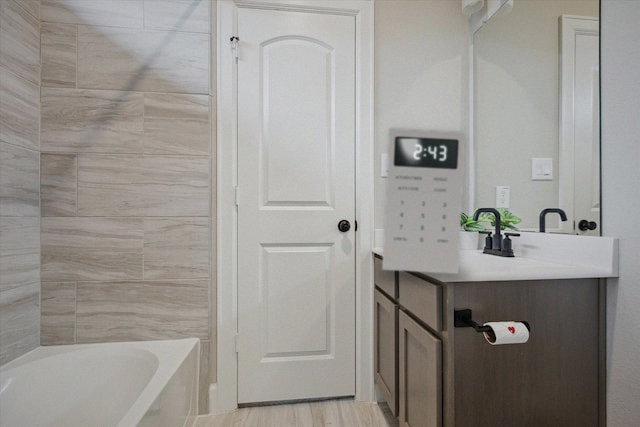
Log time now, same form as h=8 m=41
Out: h=2 m=43
